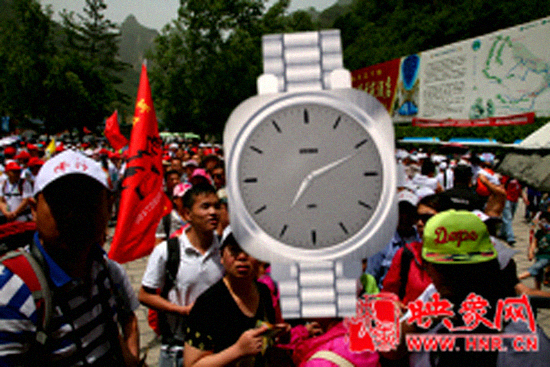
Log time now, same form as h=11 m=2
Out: h=7 m=11
